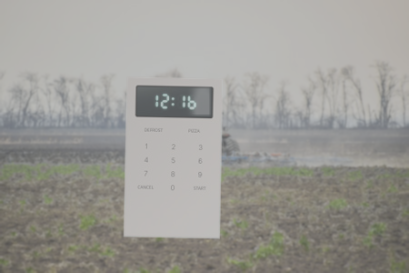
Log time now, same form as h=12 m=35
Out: h=12 m=16
